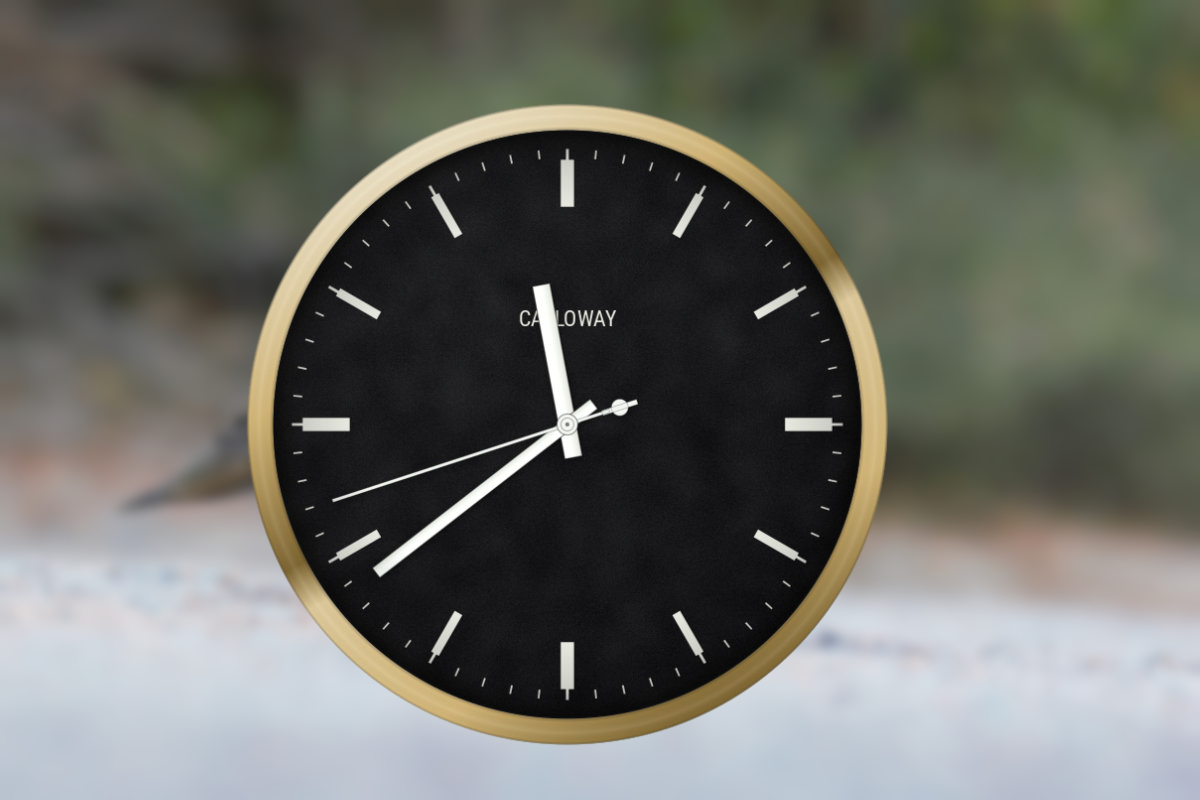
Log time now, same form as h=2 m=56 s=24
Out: h=11 m=38 s=42
